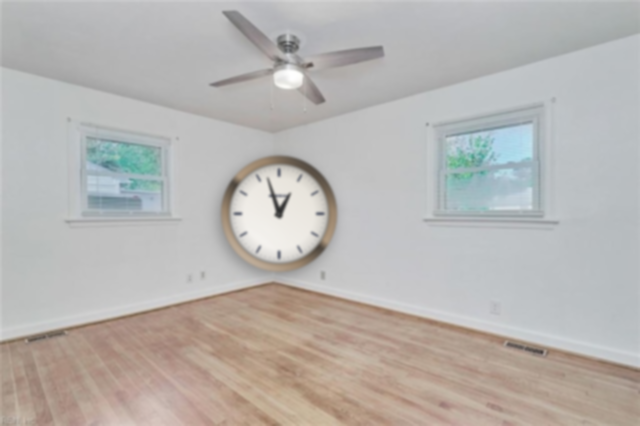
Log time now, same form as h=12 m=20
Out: h=12 m=57
